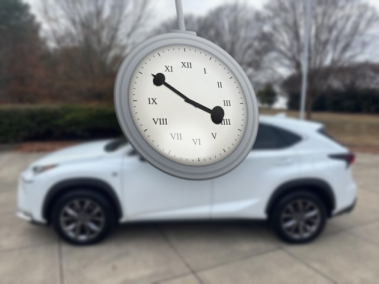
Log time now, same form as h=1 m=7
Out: h=3 m=51
